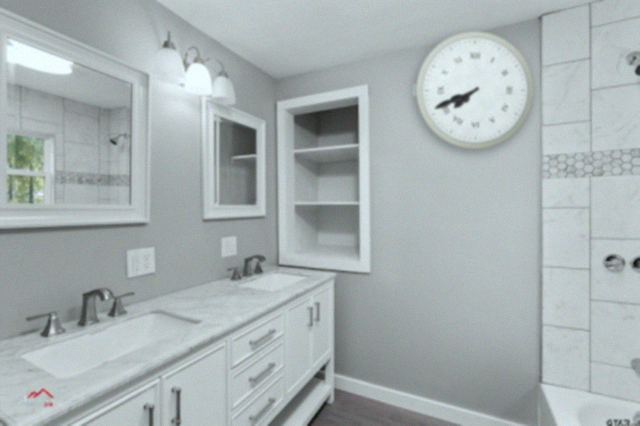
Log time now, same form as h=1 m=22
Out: h=7 m=41
